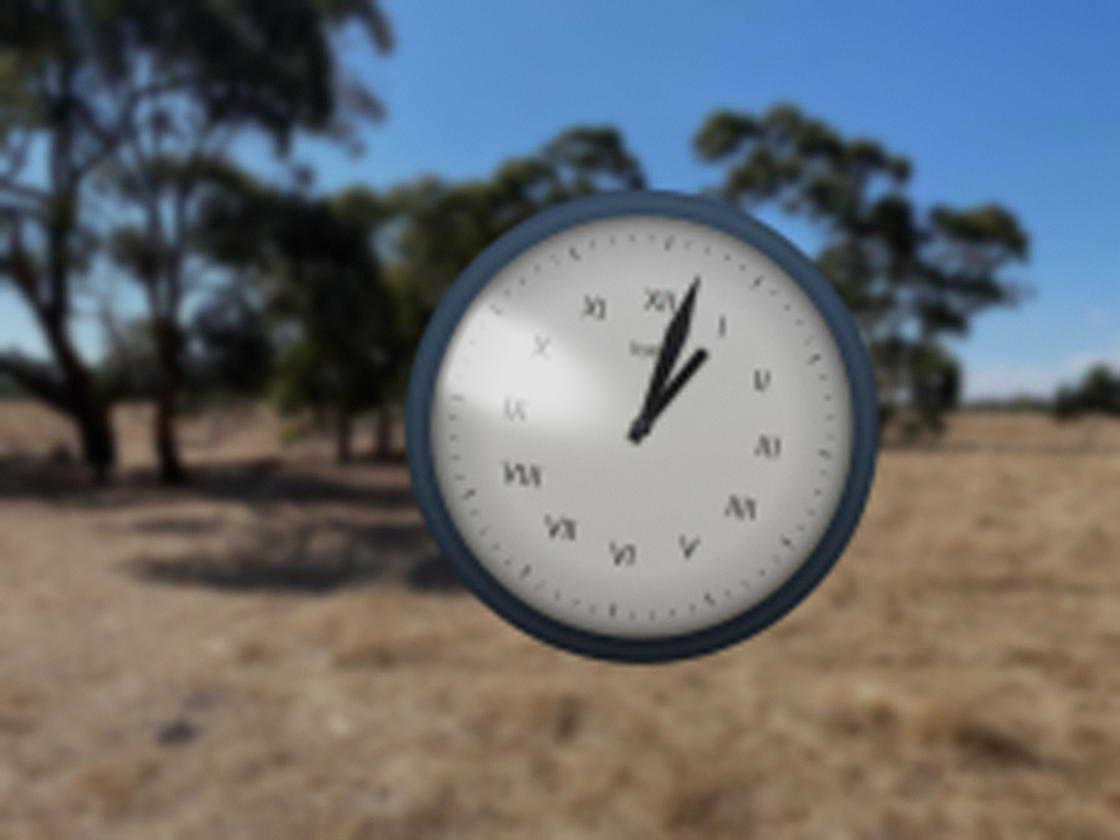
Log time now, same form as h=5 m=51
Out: h=1 m=2
